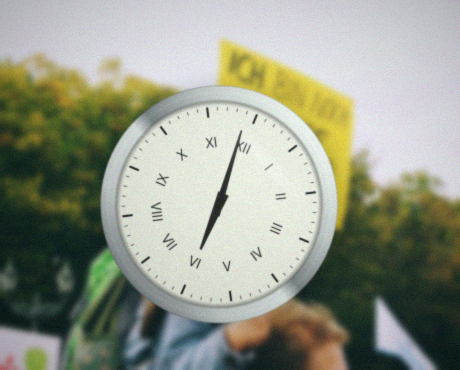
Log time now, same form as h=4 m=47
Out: h=5 m=59
